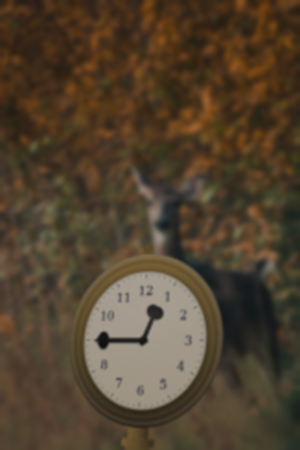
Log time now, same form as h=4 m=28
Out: h=12 m=45
